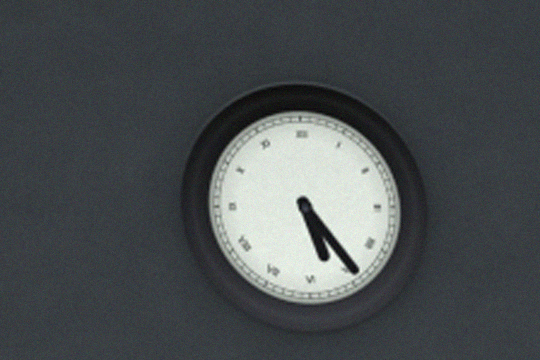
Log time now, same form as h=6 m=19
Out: h=5 m=24
